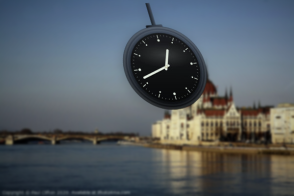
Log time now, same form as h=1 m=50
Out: h=12 m=42
